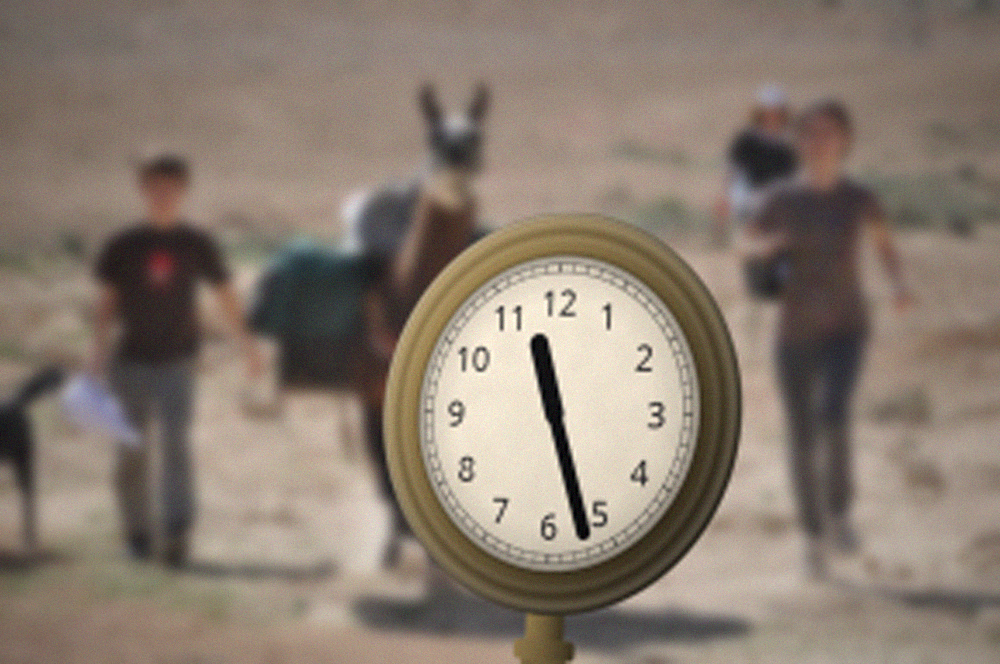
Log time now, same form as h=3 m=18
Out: h=11 m=27
